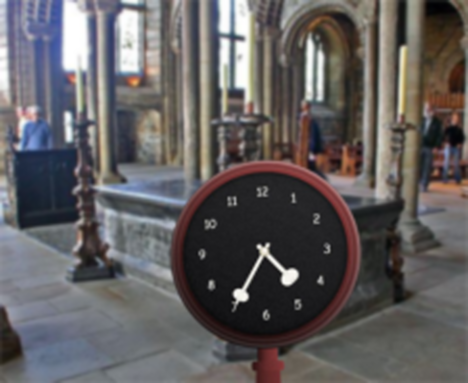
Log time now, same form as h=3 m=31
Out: h=4 m=35
